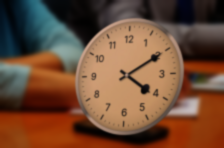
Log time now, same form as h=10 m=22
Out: h=4 m=10
